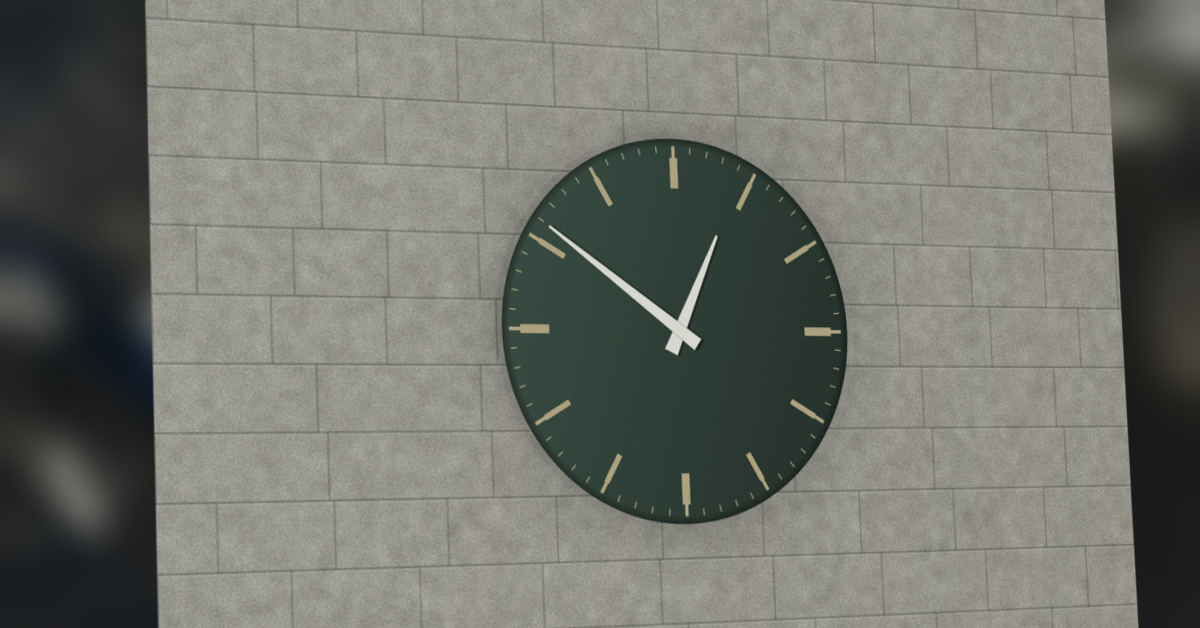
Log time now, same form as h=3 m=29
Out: h=12 m=51
